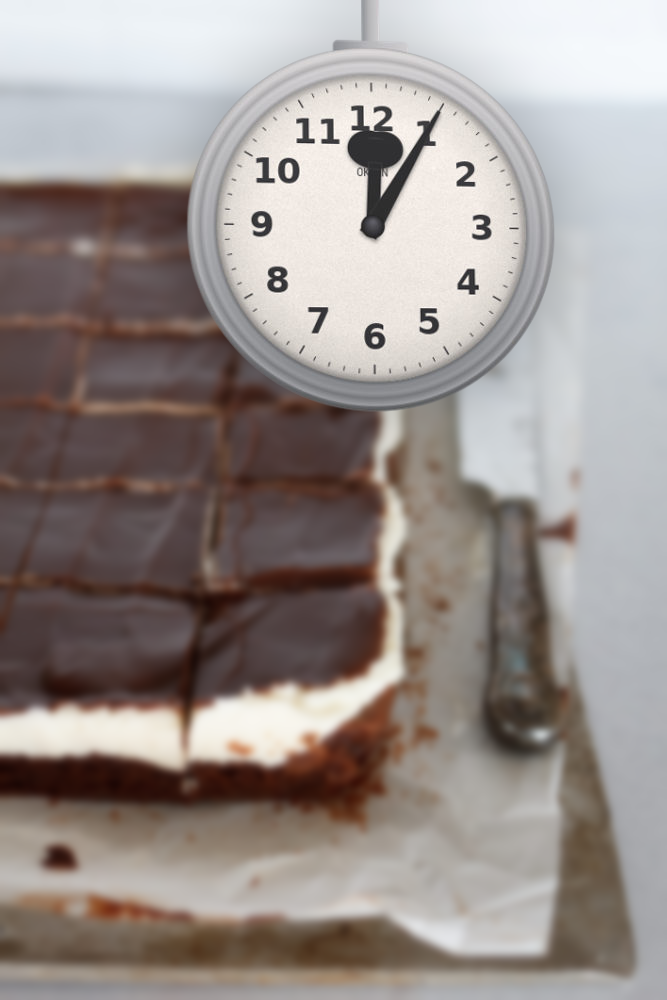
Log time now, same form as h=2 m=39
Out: h=12 m=5
